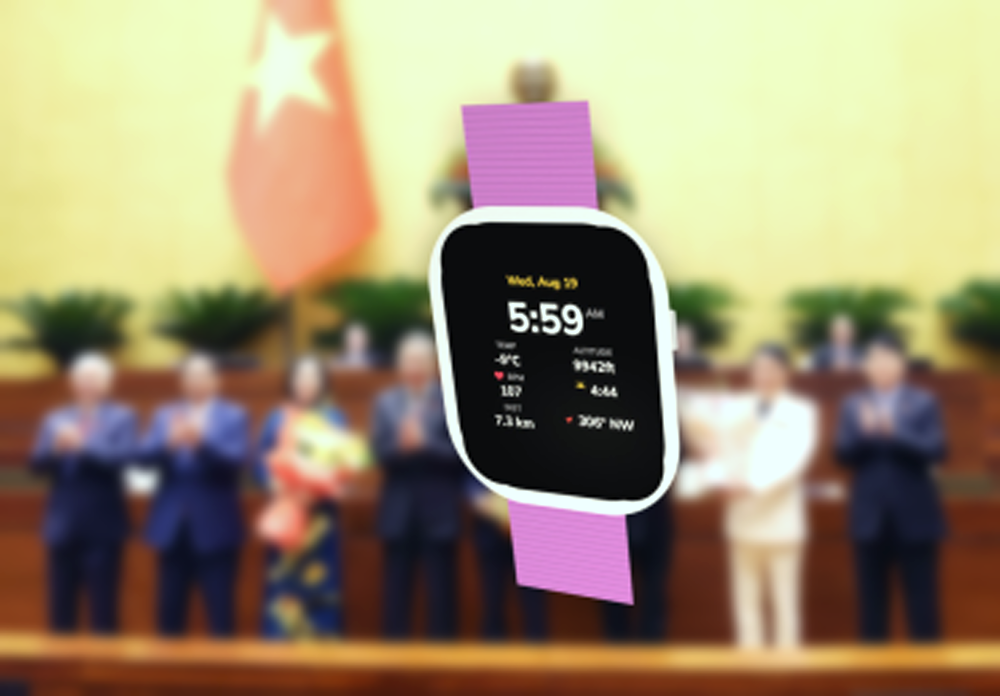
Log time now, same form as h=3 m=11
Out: h=5 m=59
